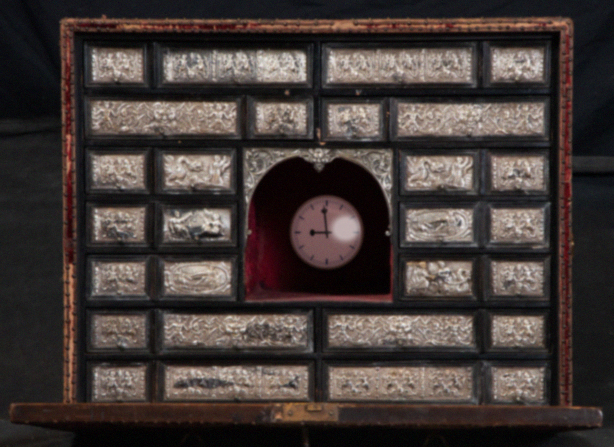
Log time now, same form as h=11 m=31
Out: h=8 m=59
